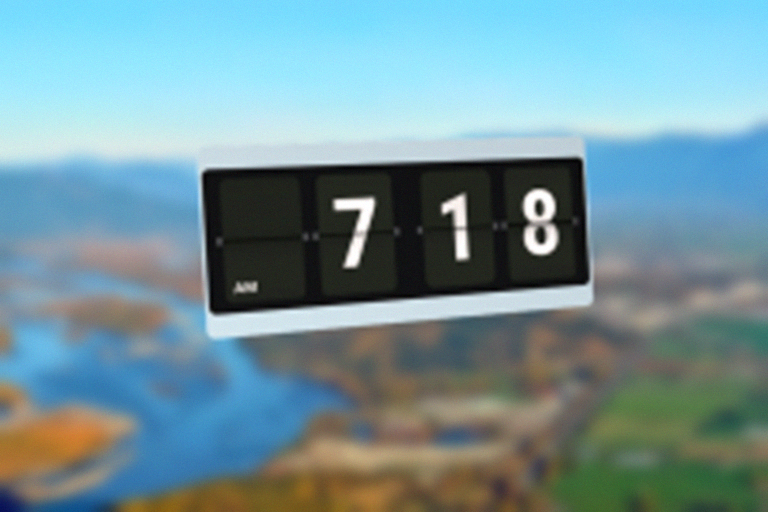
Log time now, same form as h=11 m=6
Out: h=7 m=18
